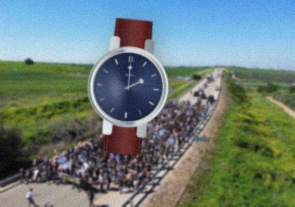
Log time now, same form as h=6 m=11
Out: h=2 m=0
